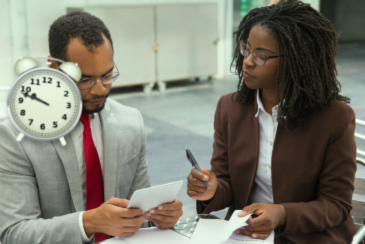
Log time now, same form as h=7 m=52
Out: h=9 m=48
